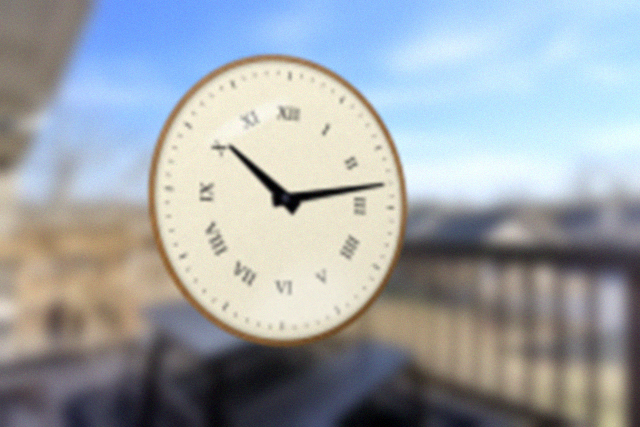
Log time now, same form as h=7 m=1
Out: h=10 m=13
